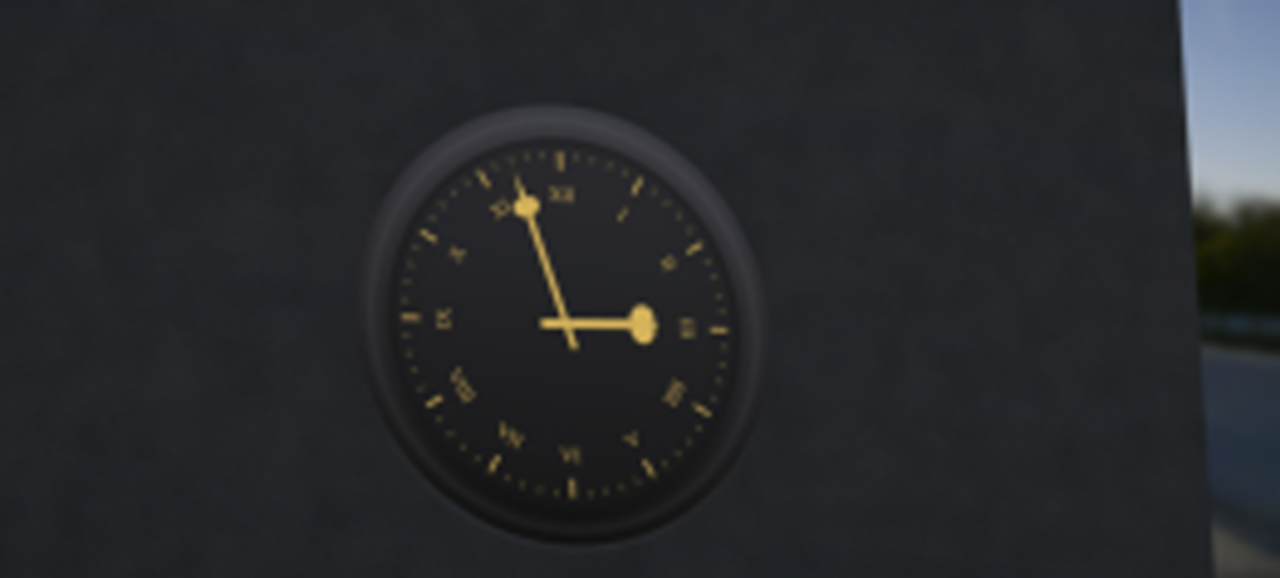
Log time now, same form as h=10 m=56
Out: h=2 m=57
